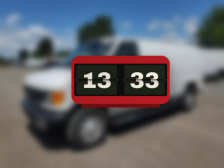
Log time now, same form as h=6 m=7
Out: h=13 m=33
